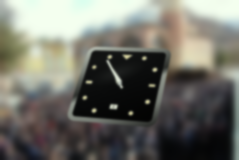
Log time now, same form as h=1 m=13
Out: h=10 m=54
